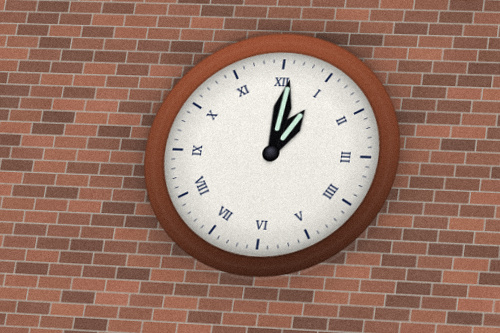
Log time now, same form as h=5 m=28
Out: h=1 m=1
